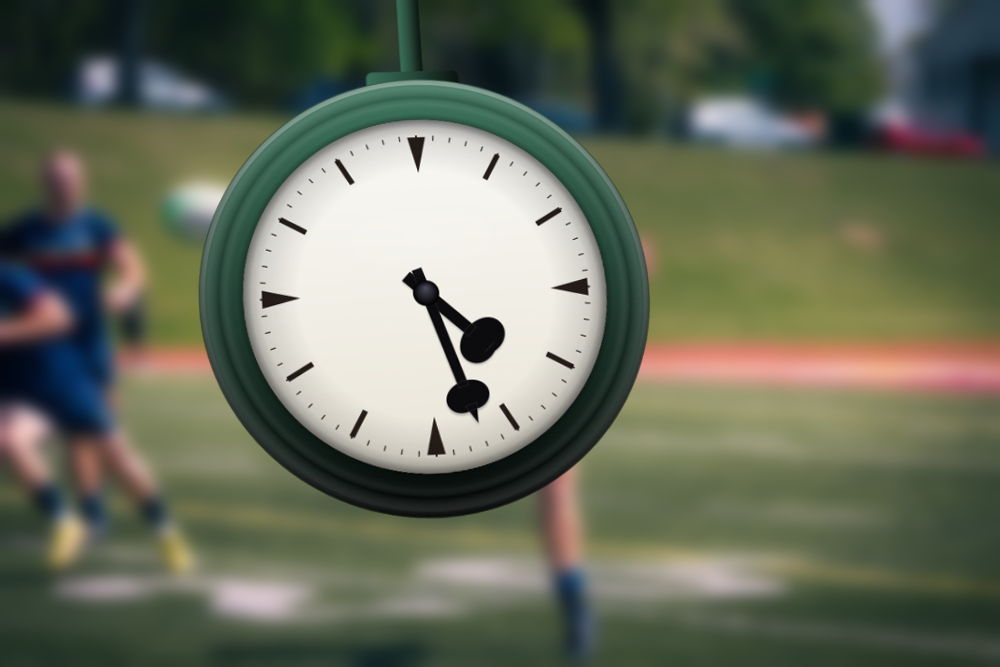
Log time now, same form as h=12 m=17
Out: h=4 m=27
